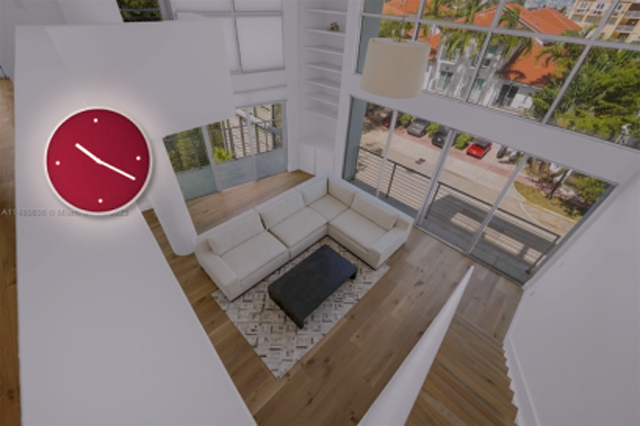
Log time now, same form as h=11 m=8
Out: h=10 m=20
